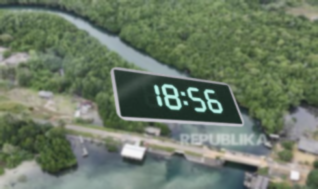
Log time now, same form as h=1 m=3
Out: h=18 m=56
